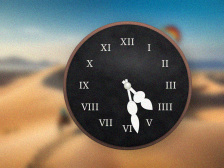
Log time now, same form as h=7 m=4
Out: h=4 m=28
